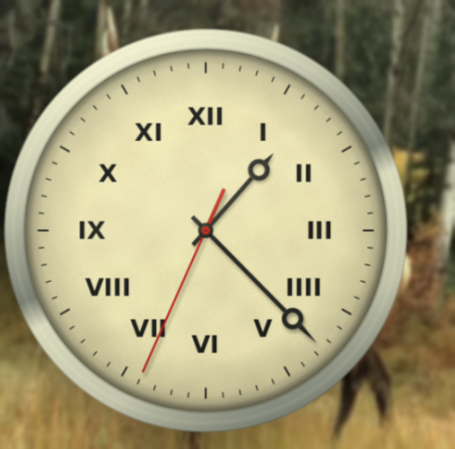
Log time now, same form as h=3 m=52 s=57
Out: h=1 m=22 s=34
